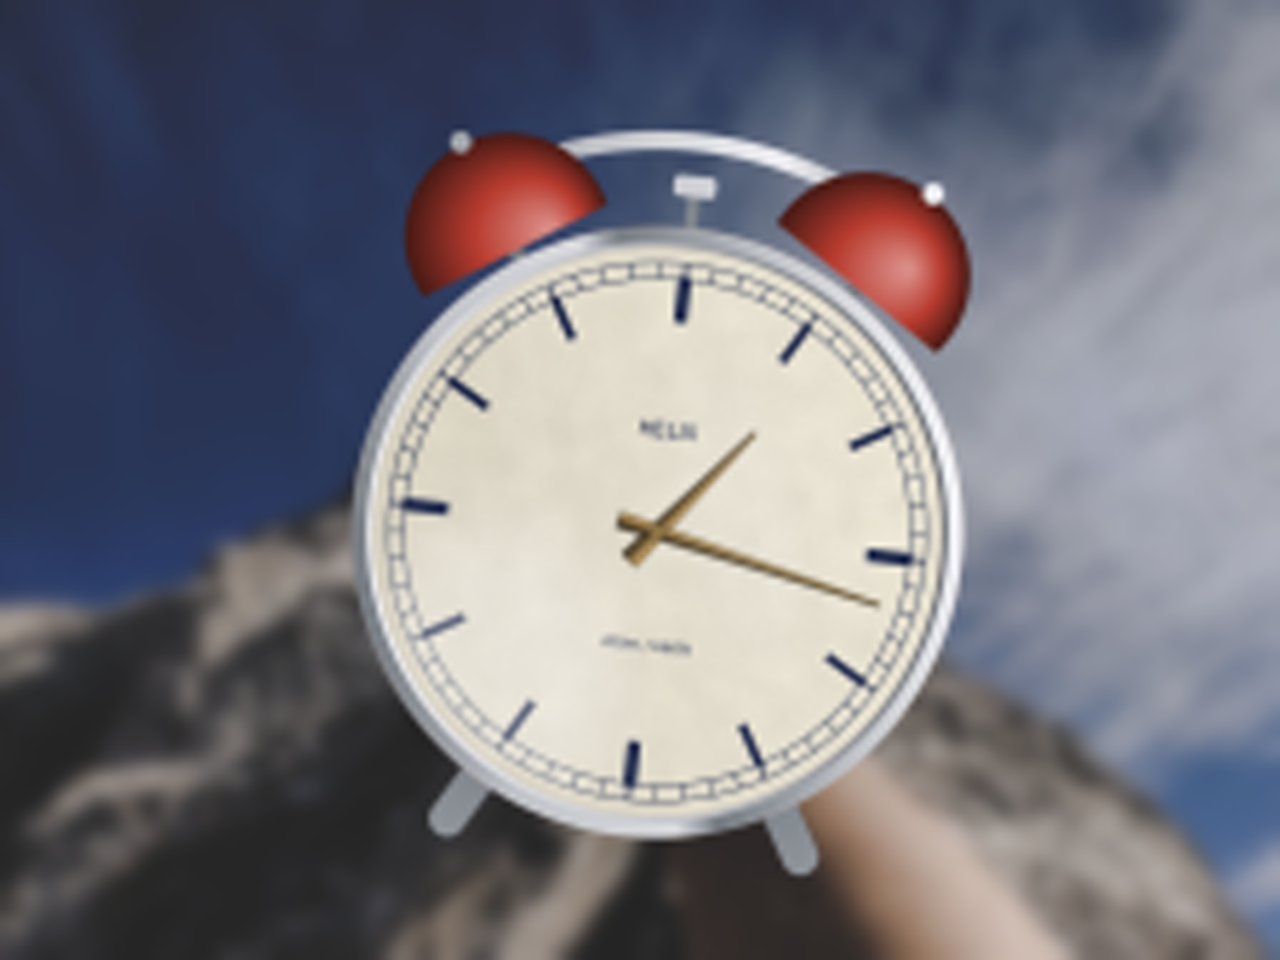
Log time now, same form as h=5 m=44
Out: h=1 m=17
